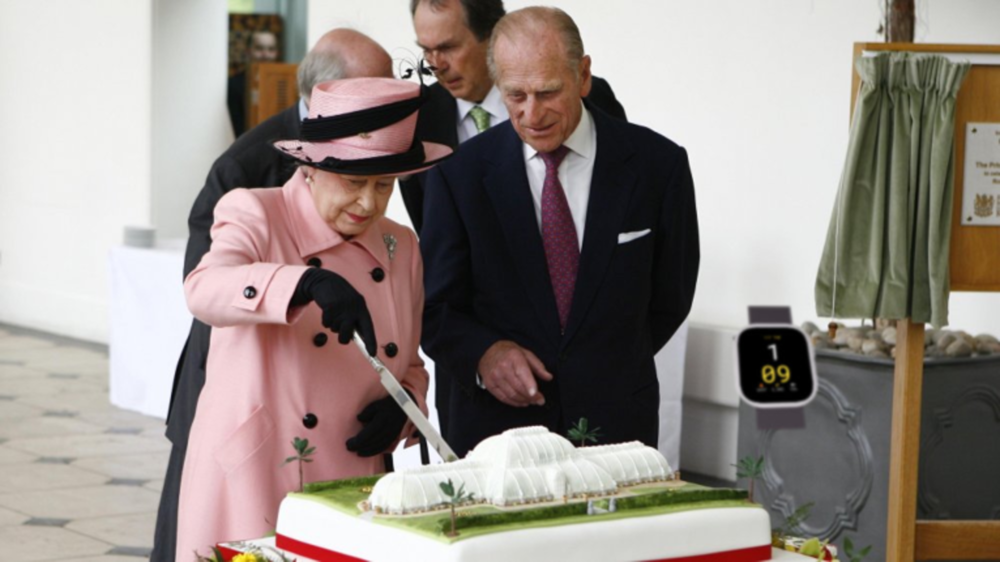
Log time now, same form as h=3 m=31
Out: h=1 m=9
